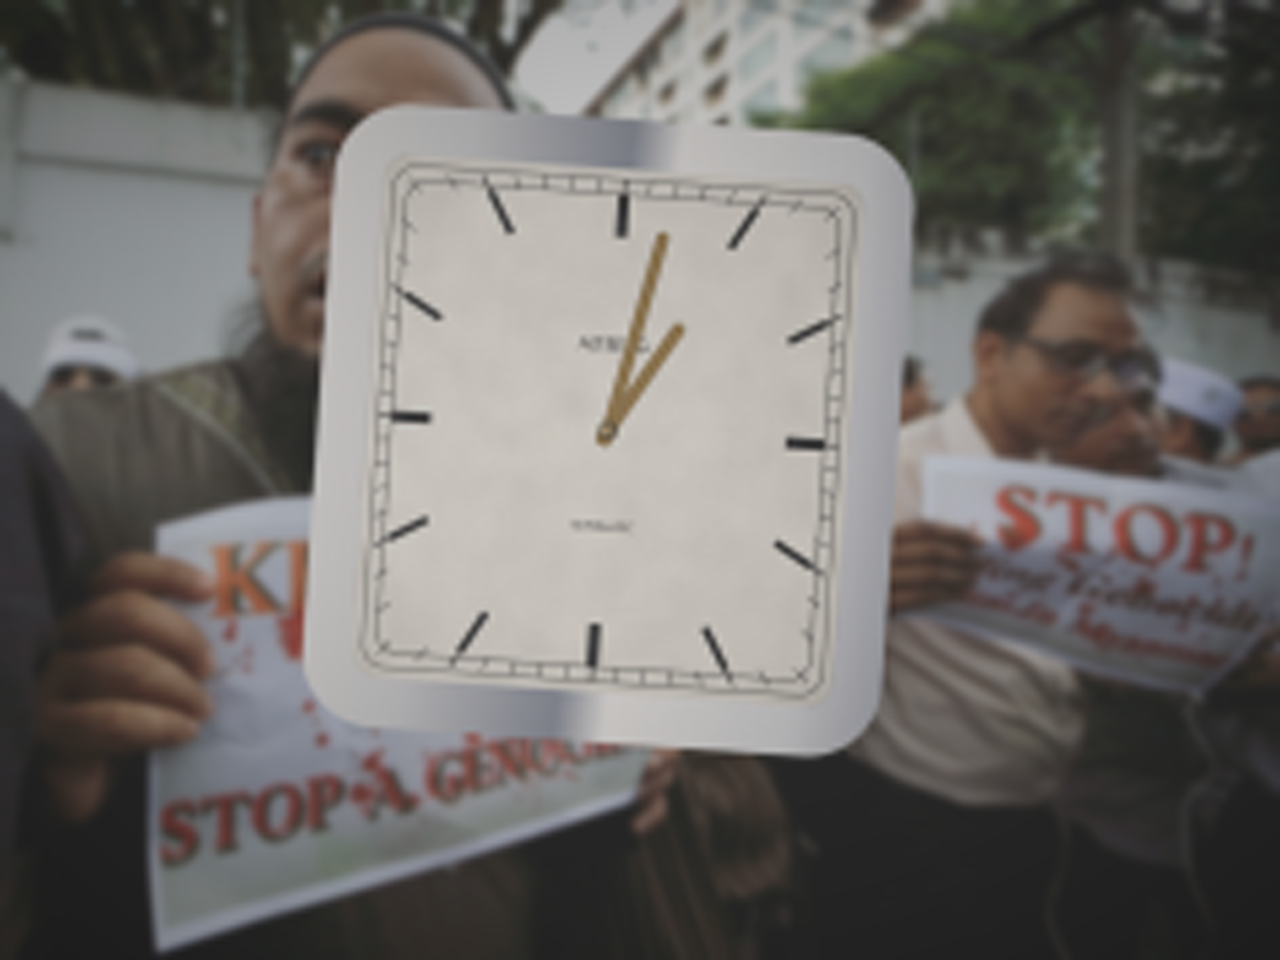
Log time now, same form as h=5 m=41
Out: h=1 m=2
